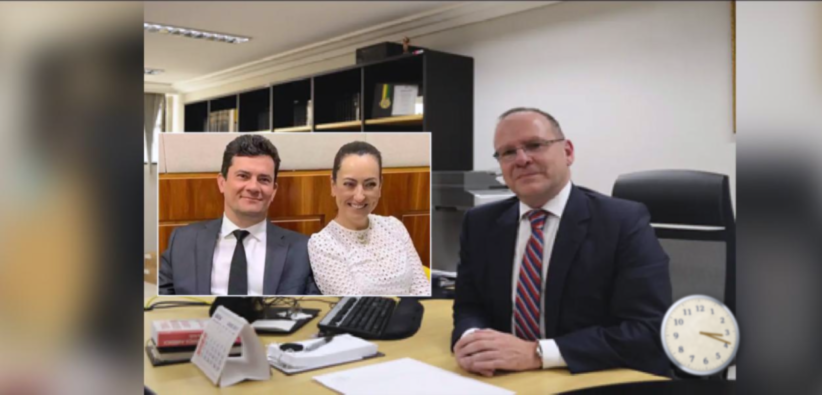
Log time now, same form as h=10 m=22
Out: h=3 m=19
